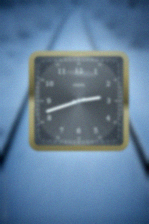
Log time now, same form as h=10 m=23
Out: h=2 m=42
